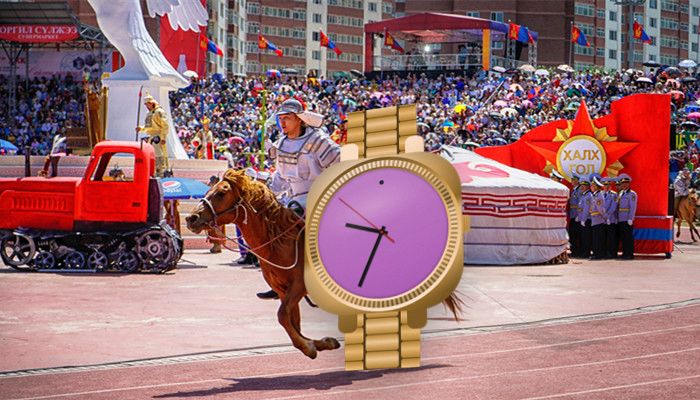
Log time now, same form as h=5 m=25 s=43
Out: h=9 m=33 s=52
